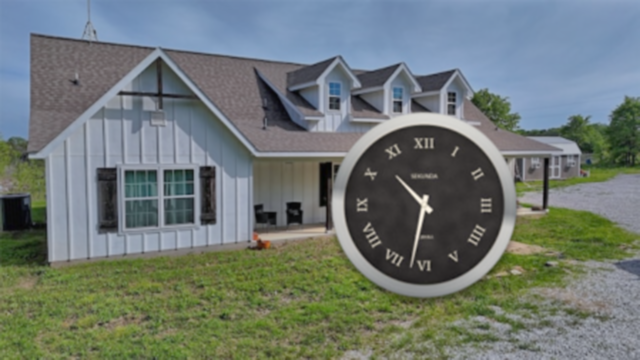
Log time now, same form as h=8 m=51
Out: h=10 m=32
